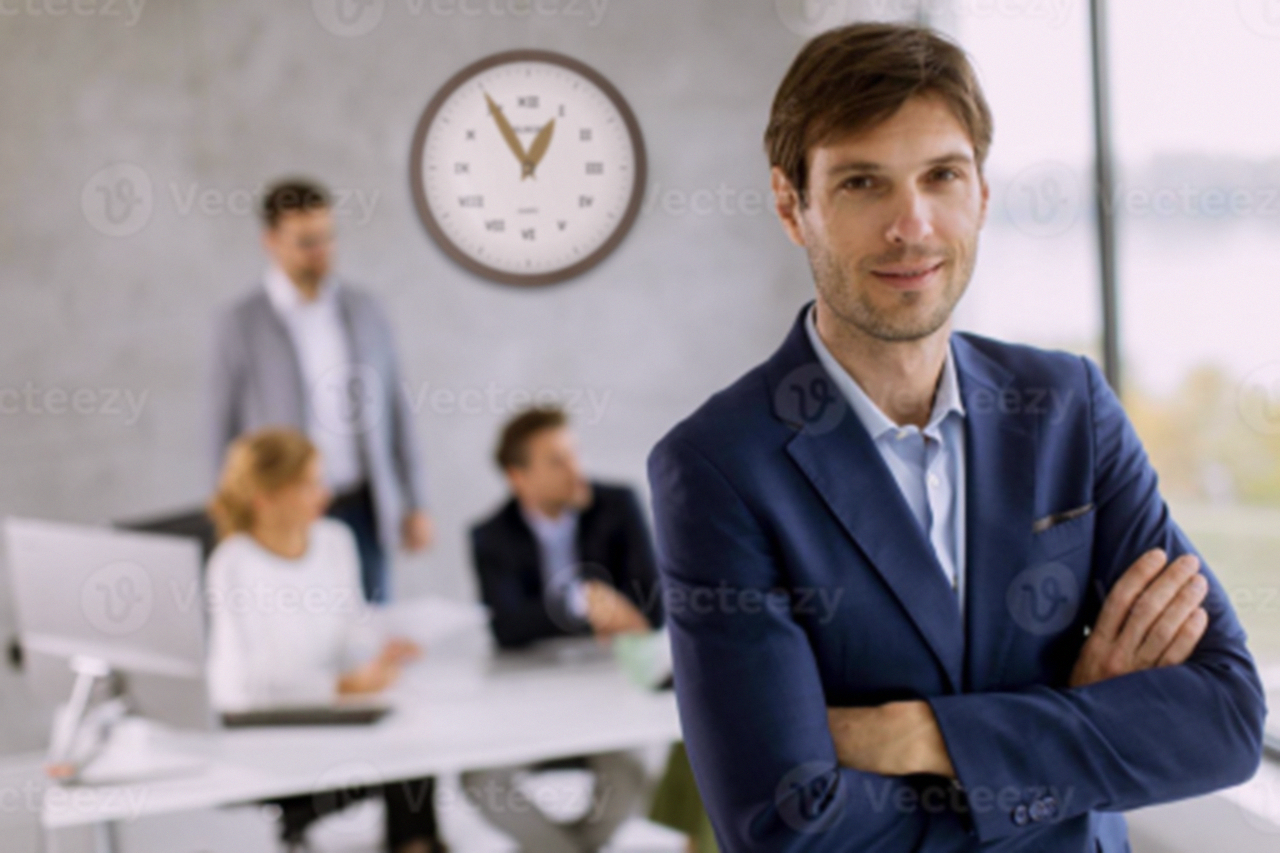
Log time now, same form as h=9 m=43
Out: h=12 m=55
